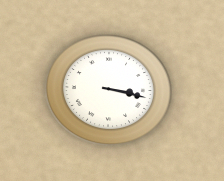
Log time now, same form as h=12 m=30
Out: h=3 m=17
